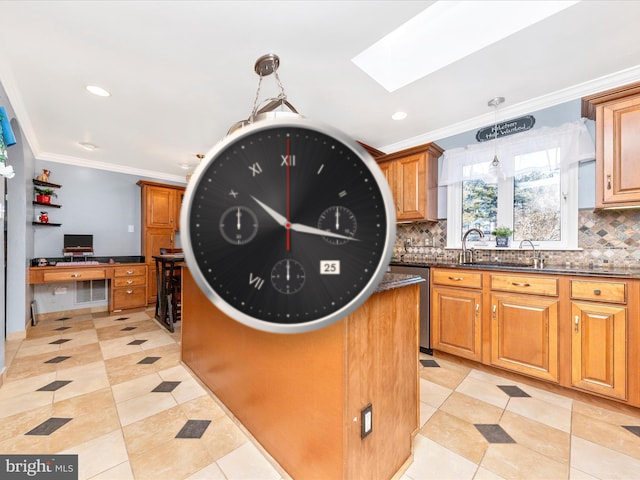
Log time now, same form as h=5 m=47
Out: h=10 m=17
